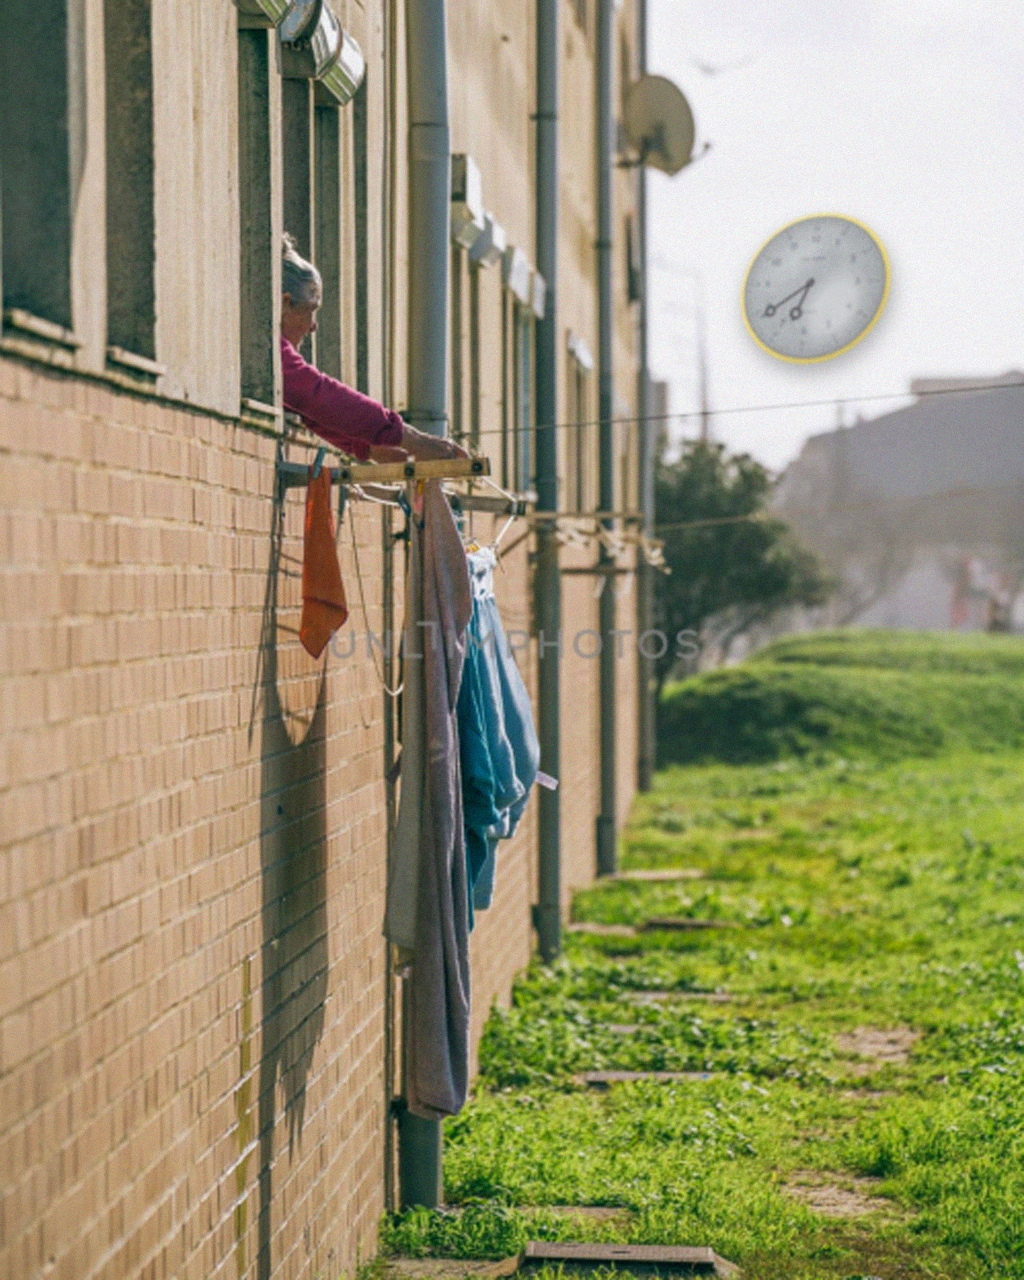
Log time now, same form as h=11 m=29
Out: h=6 m=39
